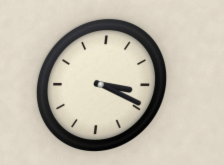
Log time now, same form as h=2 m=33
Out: h=3 m=19
